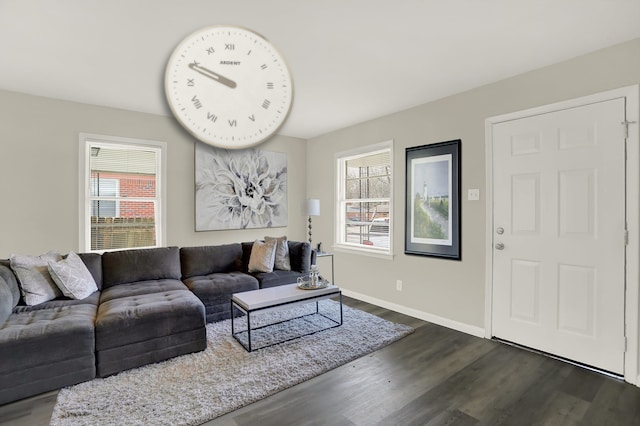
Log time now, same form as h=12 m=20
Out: h=9 m=49
